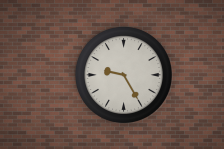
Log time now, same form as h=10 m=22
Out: h=9 m=25
